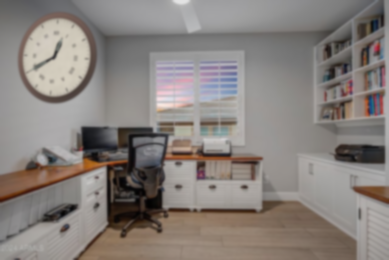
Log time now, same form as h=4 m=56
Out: h=12 m=40
